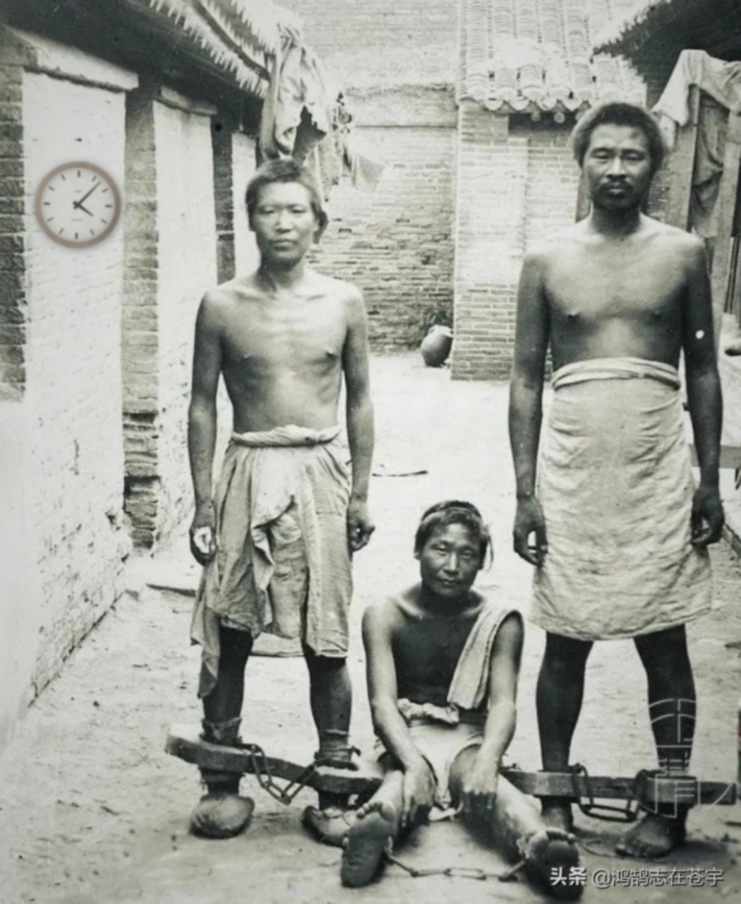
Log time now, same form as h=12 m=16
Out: h=4 m=7
